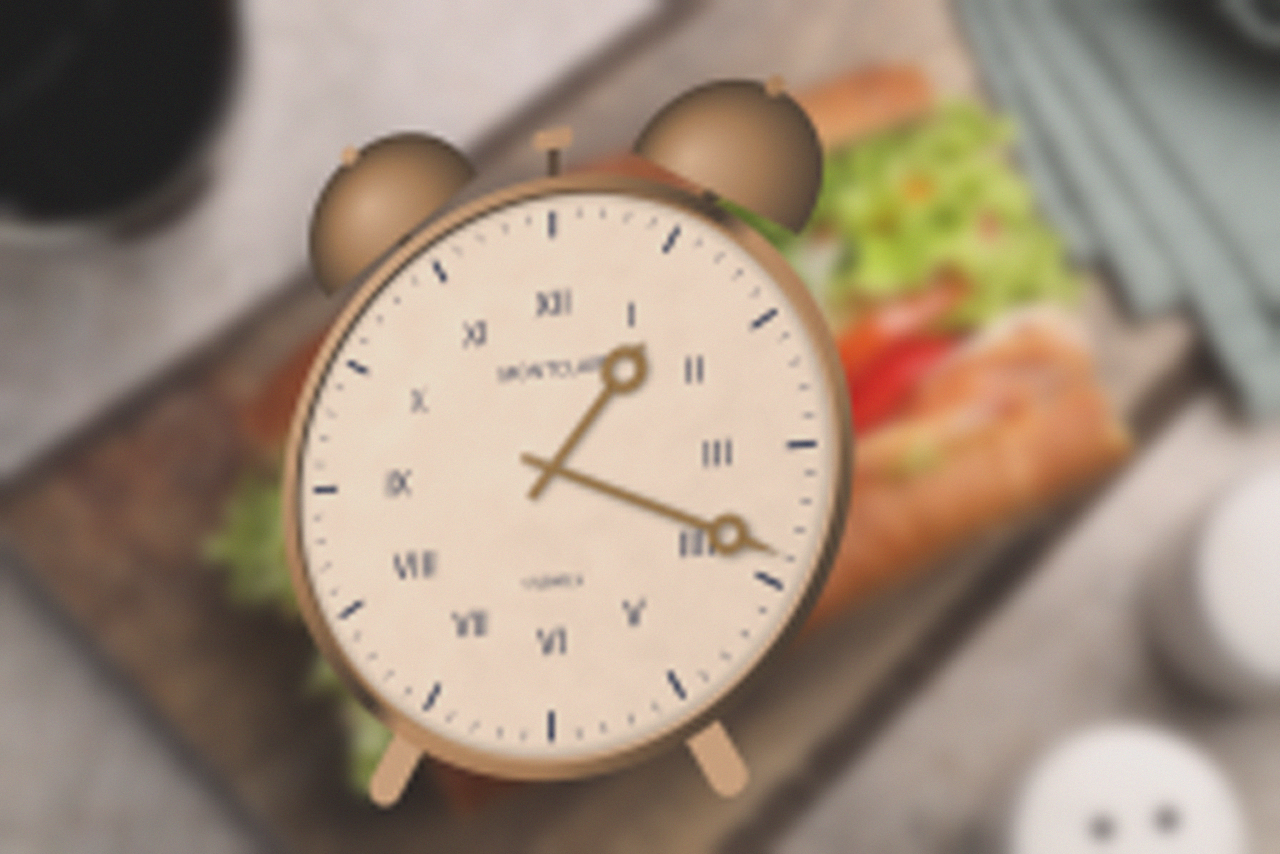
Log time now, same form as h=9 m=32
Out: h=1 m=19
